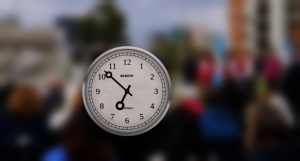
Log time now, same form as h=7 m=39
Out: h=6 m=52
